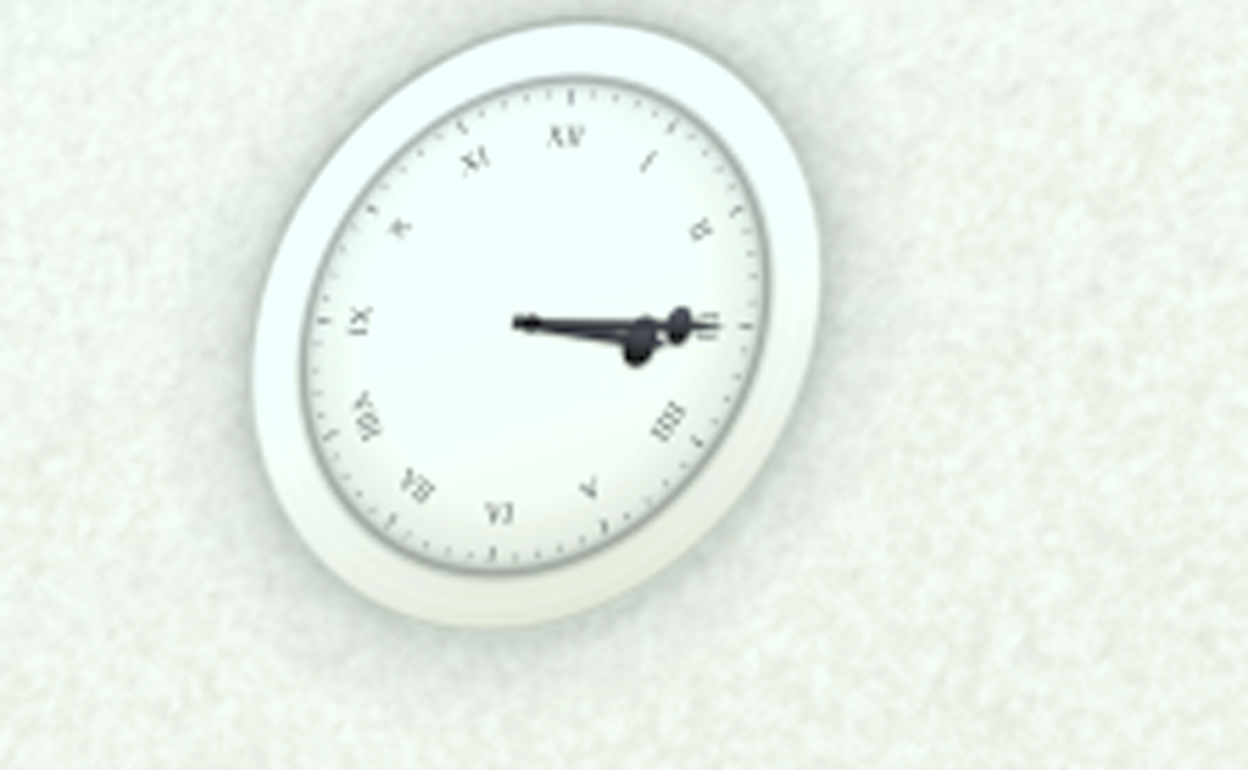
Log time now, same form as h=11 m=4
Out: h=3 m=15
